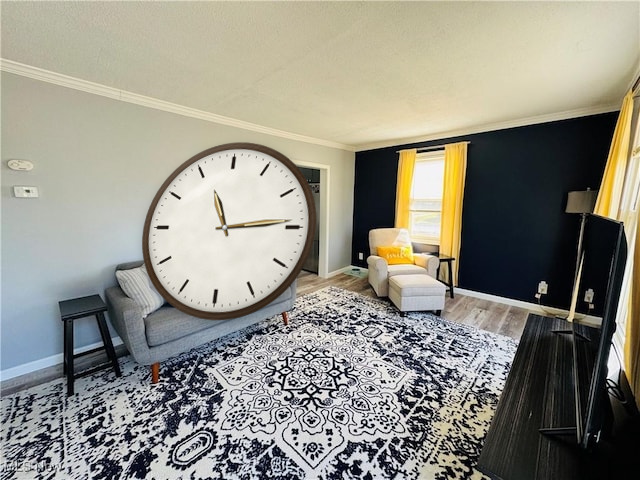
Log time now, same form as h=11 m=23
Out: h=11 m=14
